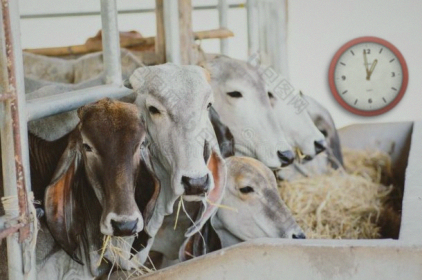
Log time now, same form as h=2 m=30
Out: h=12 m=59
